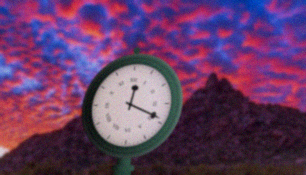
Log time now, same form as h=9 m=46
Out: h=12 m=19
